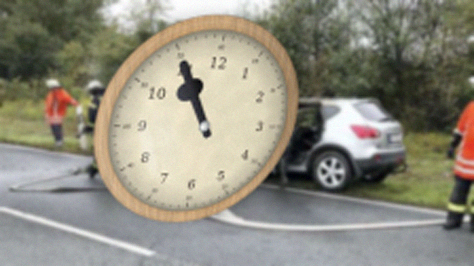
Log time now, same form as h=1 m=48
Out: h=10 m=55
